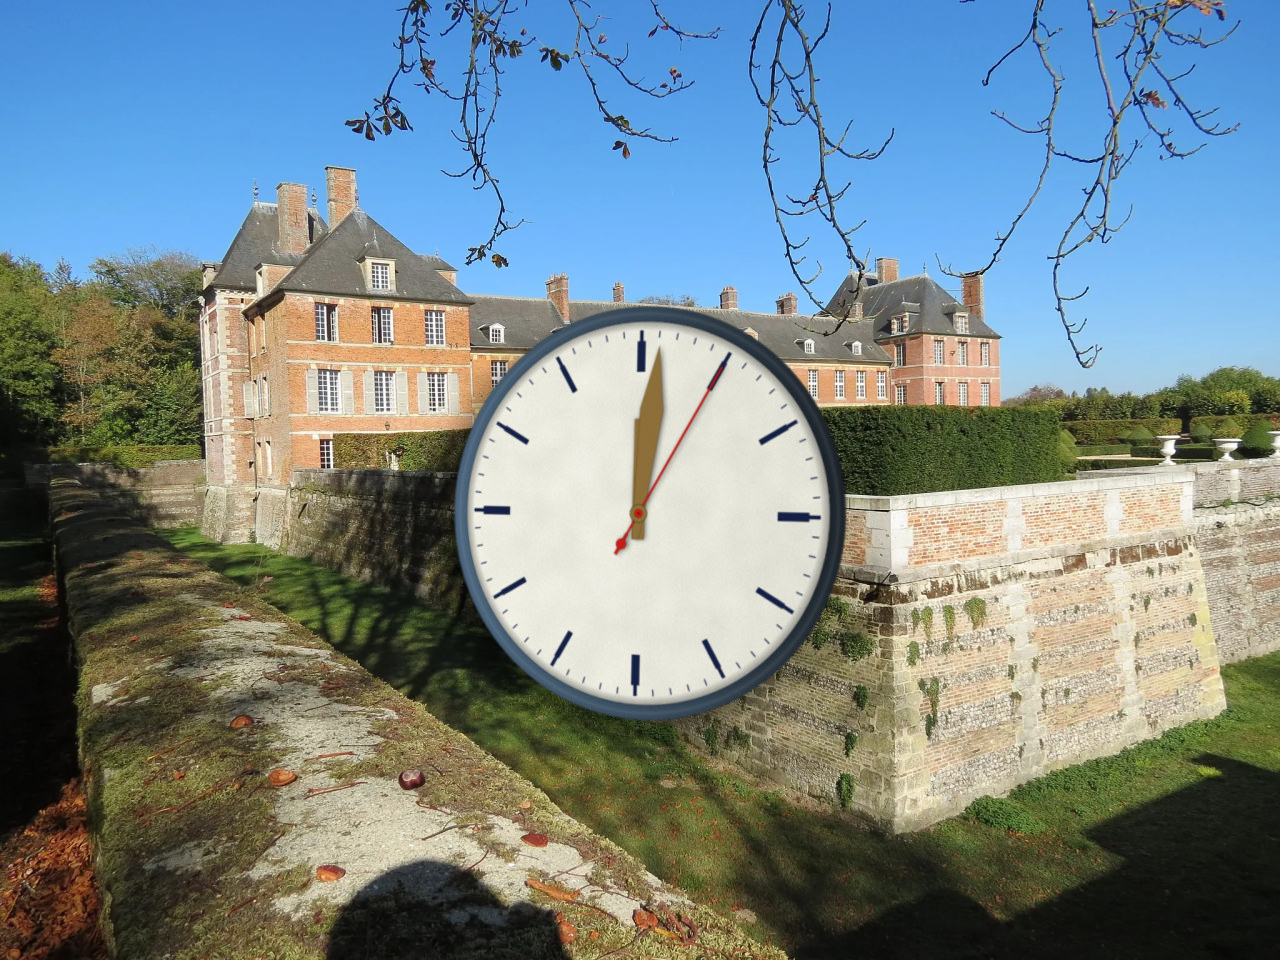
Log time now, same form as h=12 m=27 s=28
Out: h=12 m=1 s=5
